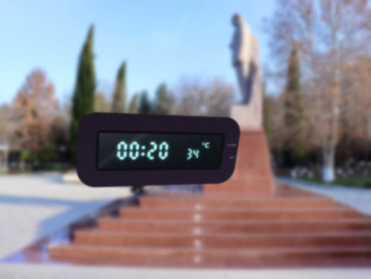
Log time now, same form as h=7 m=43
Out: h=0 m=20
